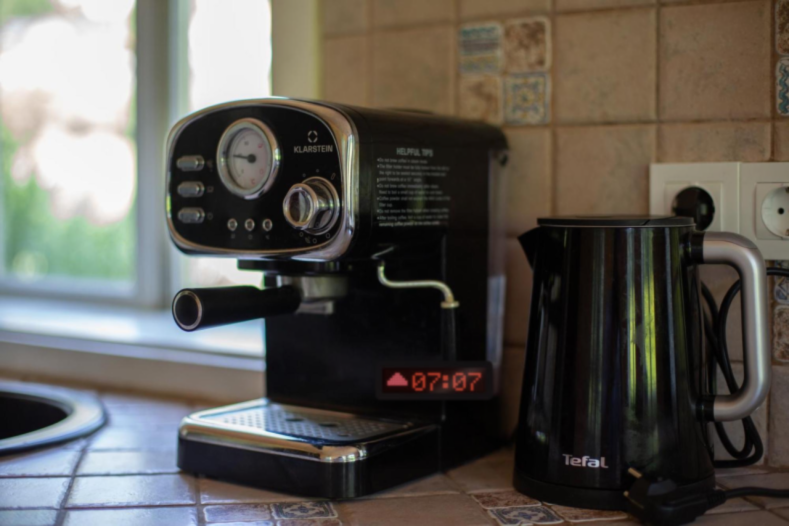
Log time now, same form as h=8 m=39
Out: h=7 m=7
